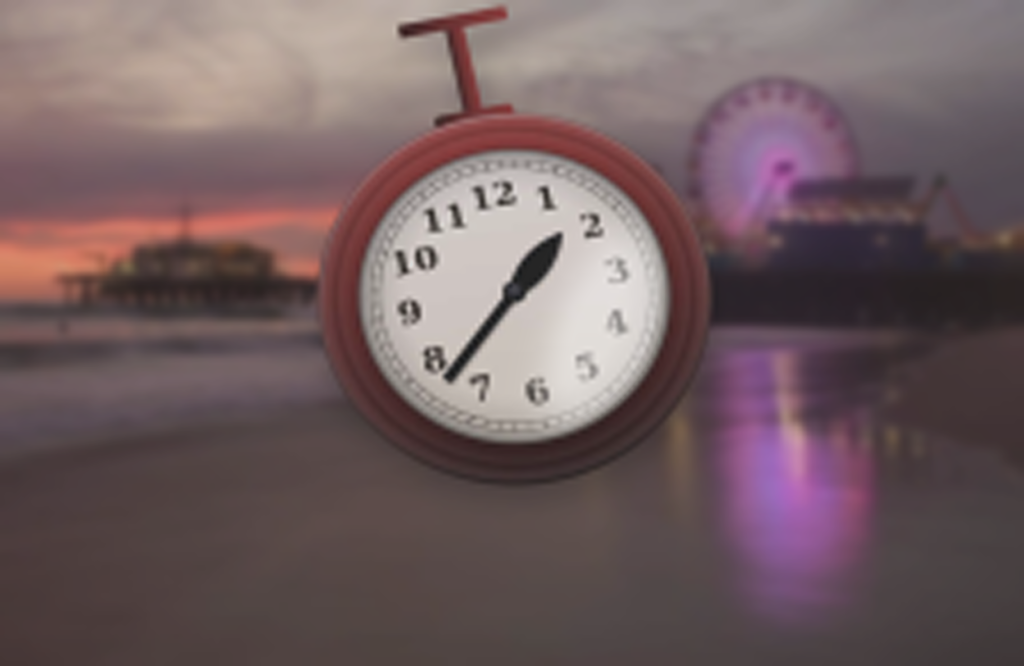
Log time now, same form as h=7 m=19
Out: h=1 m=38
